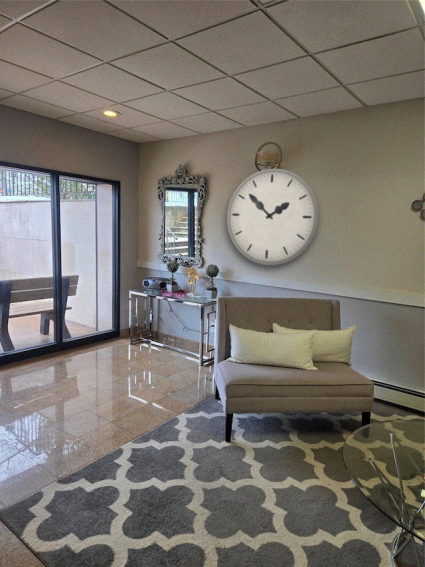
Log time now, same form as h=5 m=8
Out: h=1 m=52
